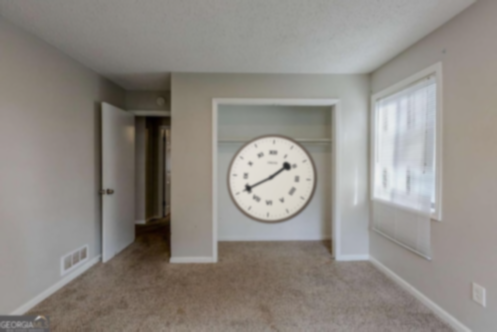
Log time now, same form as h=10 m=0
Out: h=1 m=40
